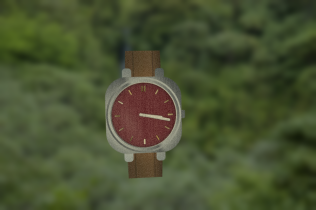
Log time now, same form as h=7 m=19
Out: h=3 m=17
